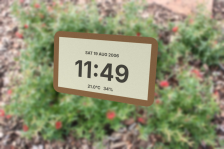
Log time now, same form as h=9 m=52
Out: h=11 m=49
